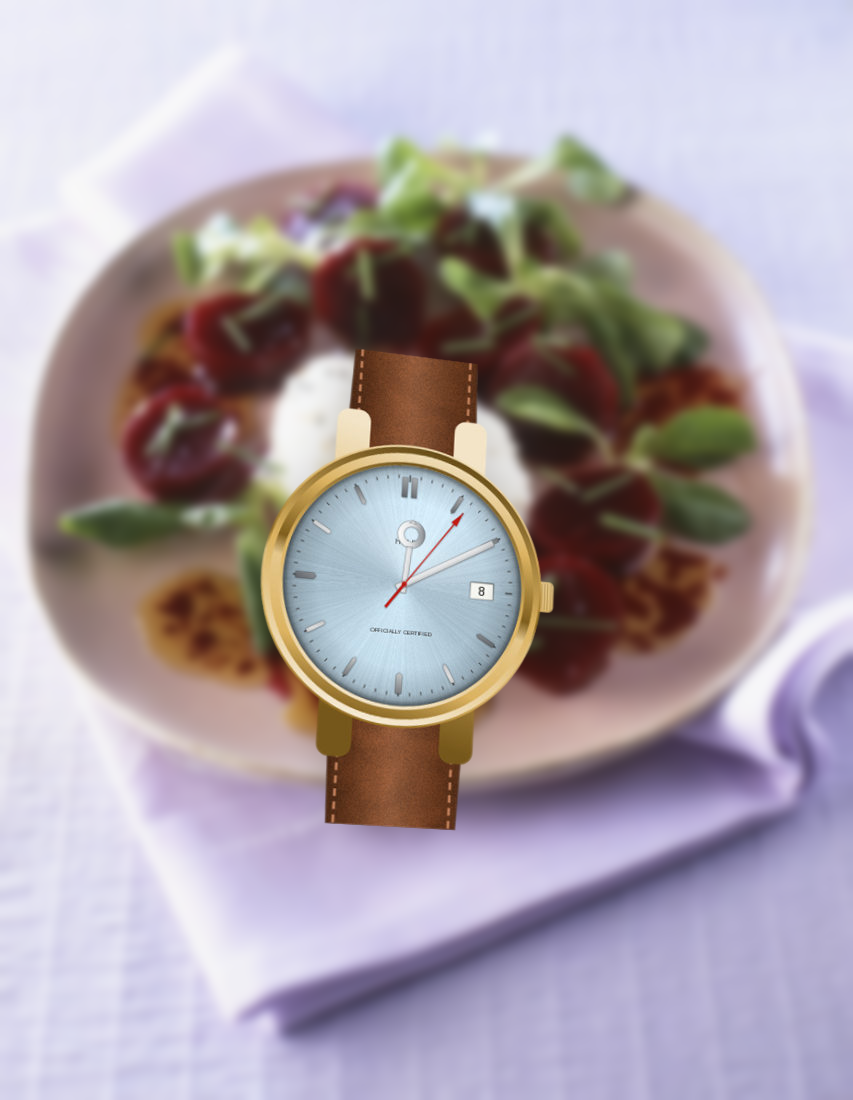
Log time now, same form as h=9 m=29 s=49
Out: h=12 m=10 s=6
